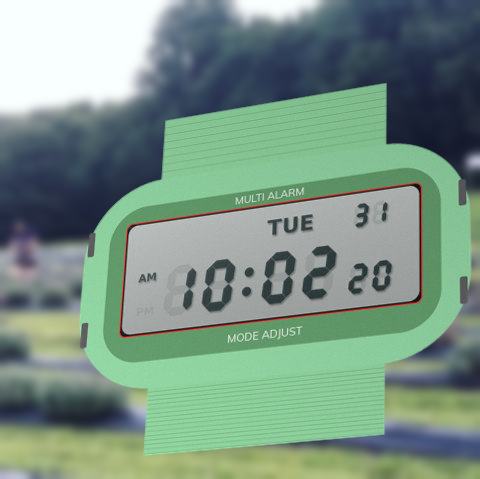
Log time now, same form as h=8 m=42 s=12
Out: h=10 m=2 s=20
